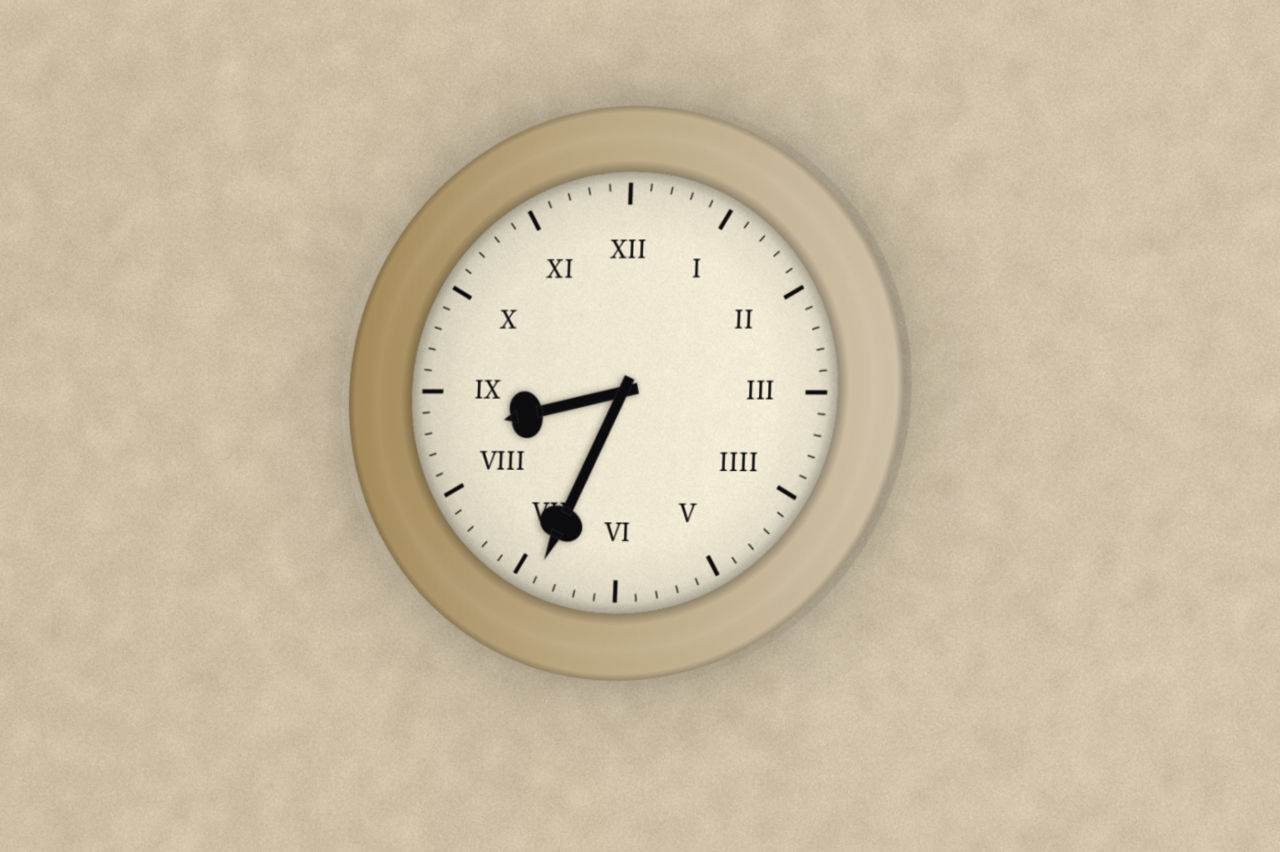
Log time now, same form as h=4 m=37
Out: h=8 m=34
